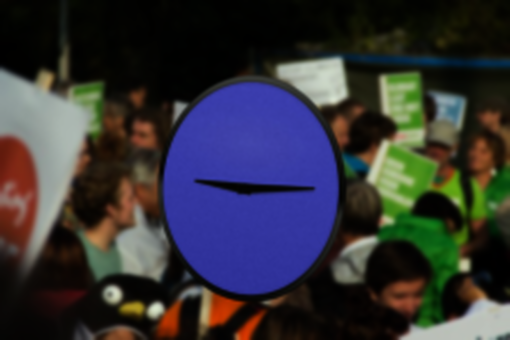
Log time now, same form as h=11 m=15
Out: h=9 m=15
